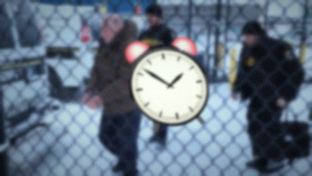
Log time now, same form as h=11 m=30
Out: h=1 m=52
